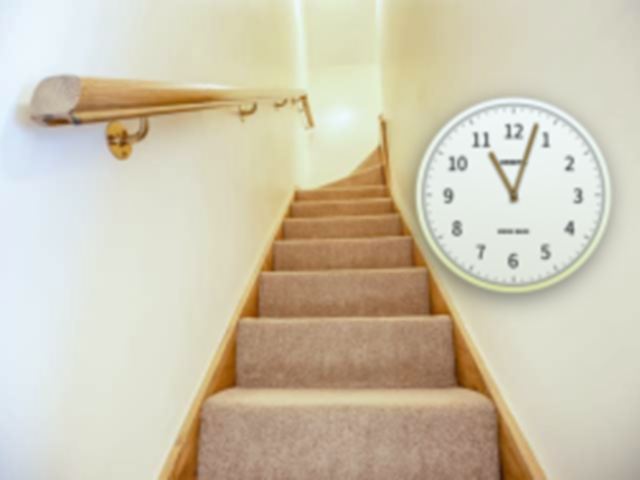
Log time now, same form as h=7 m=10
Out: h=11 m=3
